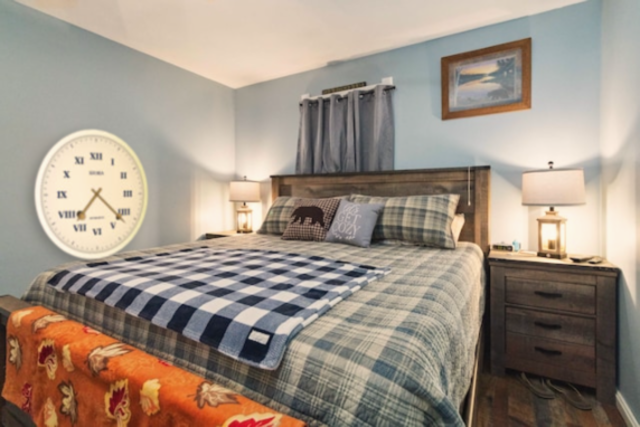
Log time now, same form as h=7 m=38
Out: h=7 m=22
